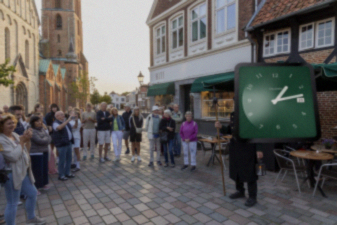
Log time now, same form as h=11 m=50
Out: h=1 m=13
